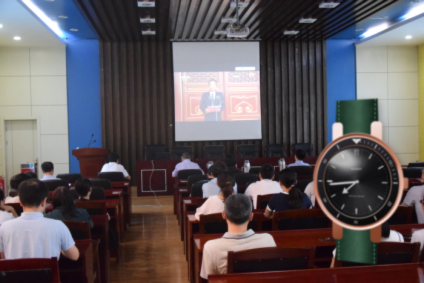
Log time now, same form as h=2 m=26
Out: h=7 m=44
